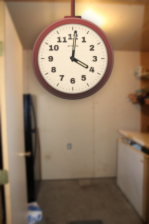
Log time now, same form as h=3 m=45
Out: h=4 m=1
